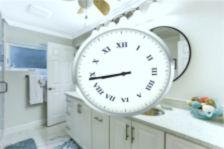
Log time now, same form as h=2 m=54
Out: h=8 m=44
